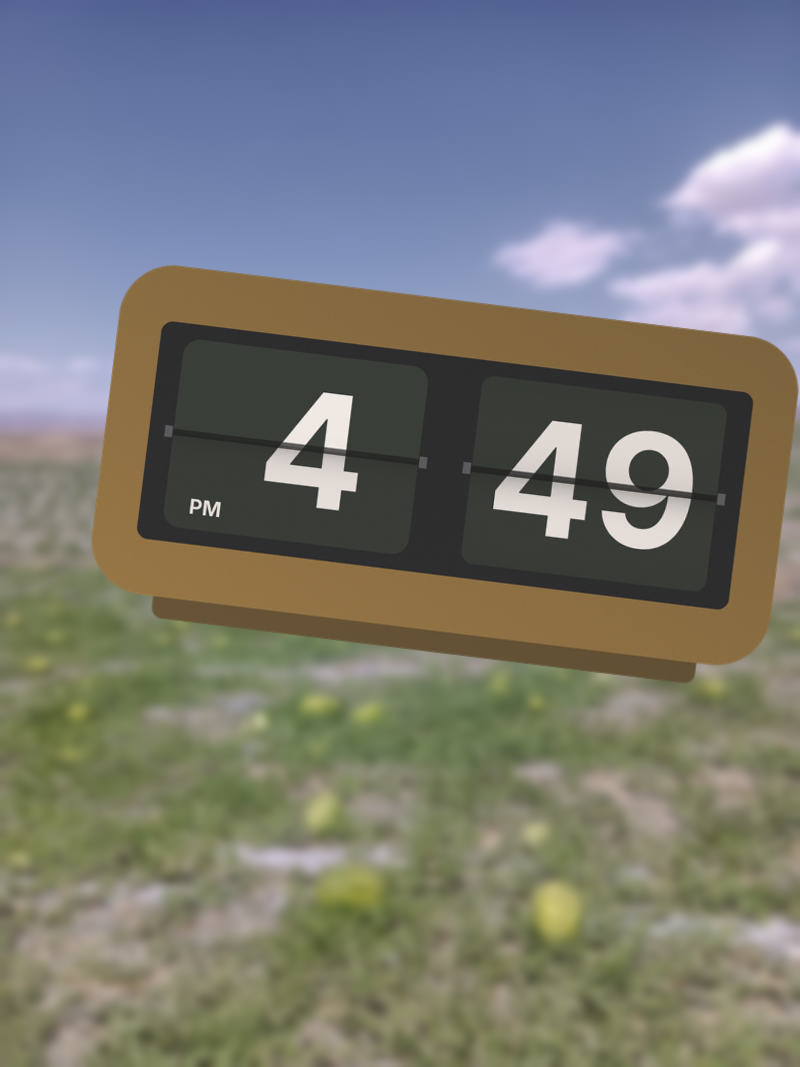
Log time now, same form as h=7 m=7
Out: h=4 m=49
